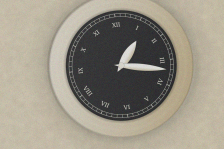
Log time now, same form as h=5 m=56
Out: h=1 m=17
